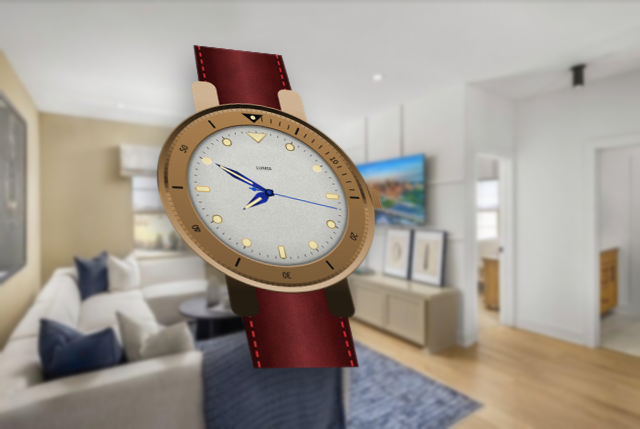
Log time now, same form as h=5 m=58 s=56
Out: h=7 m=50 s=17
